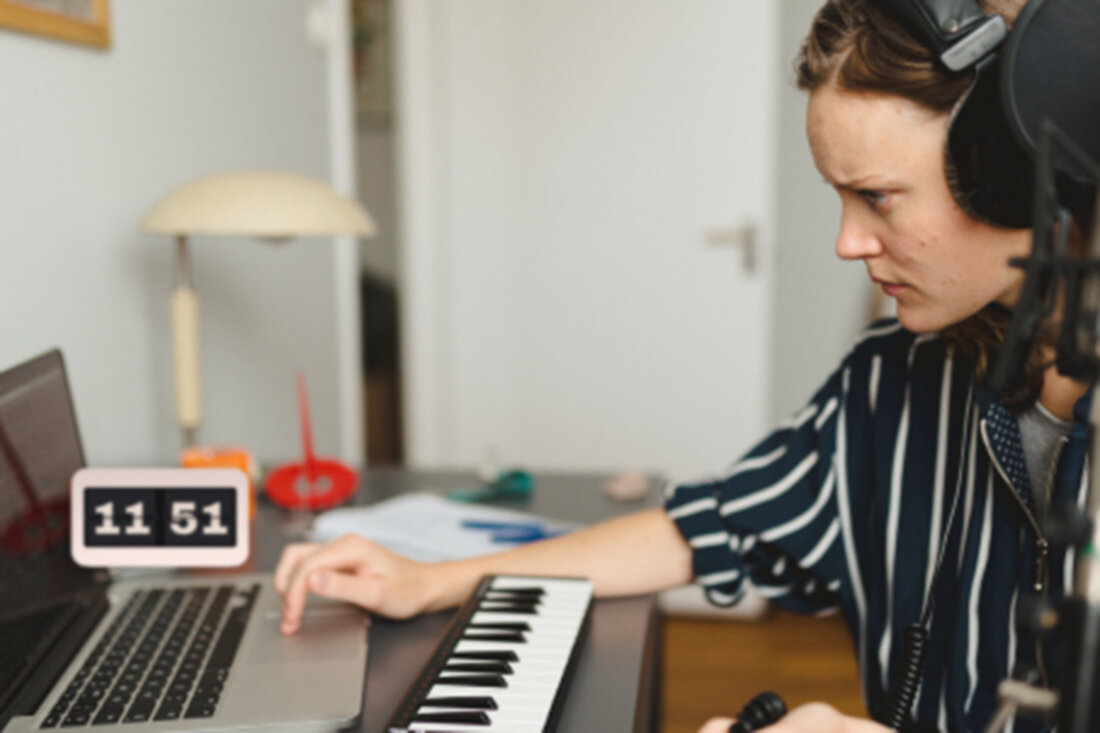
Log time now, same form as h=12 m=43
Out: h=11 m=51
